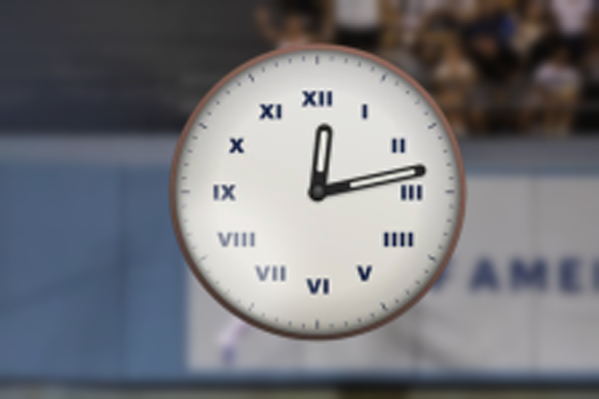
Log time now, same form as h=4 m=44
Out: h=12 m=13
